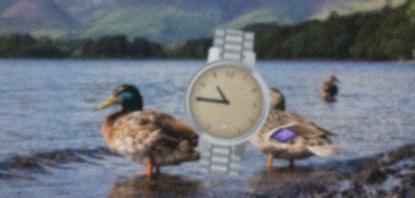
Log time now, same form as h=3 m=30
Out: h=10 m=45
